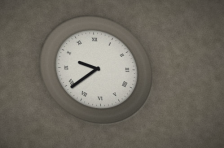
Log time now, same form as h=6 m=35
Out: h=9 m=39
